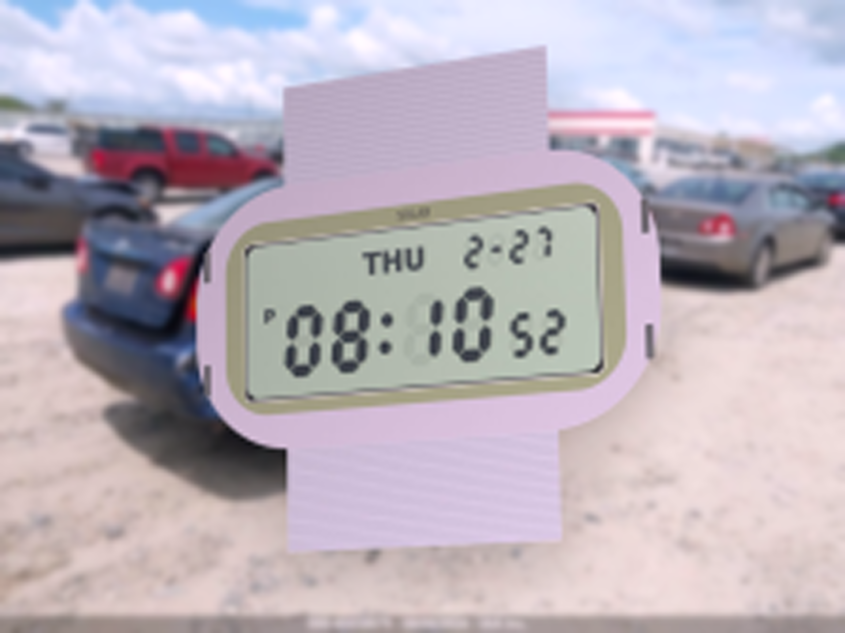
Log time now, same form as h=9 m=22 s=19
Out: h=8 m=10 s=52
